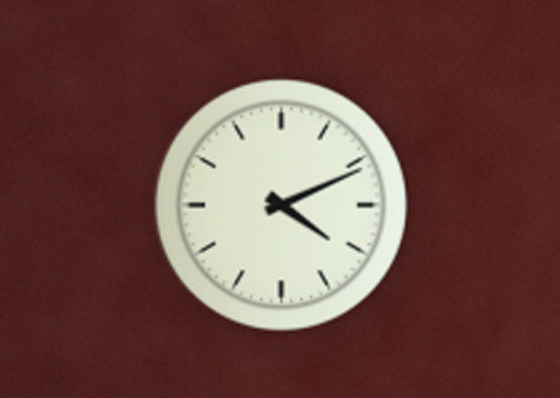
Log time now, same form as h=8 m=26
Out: h=4 m=11
